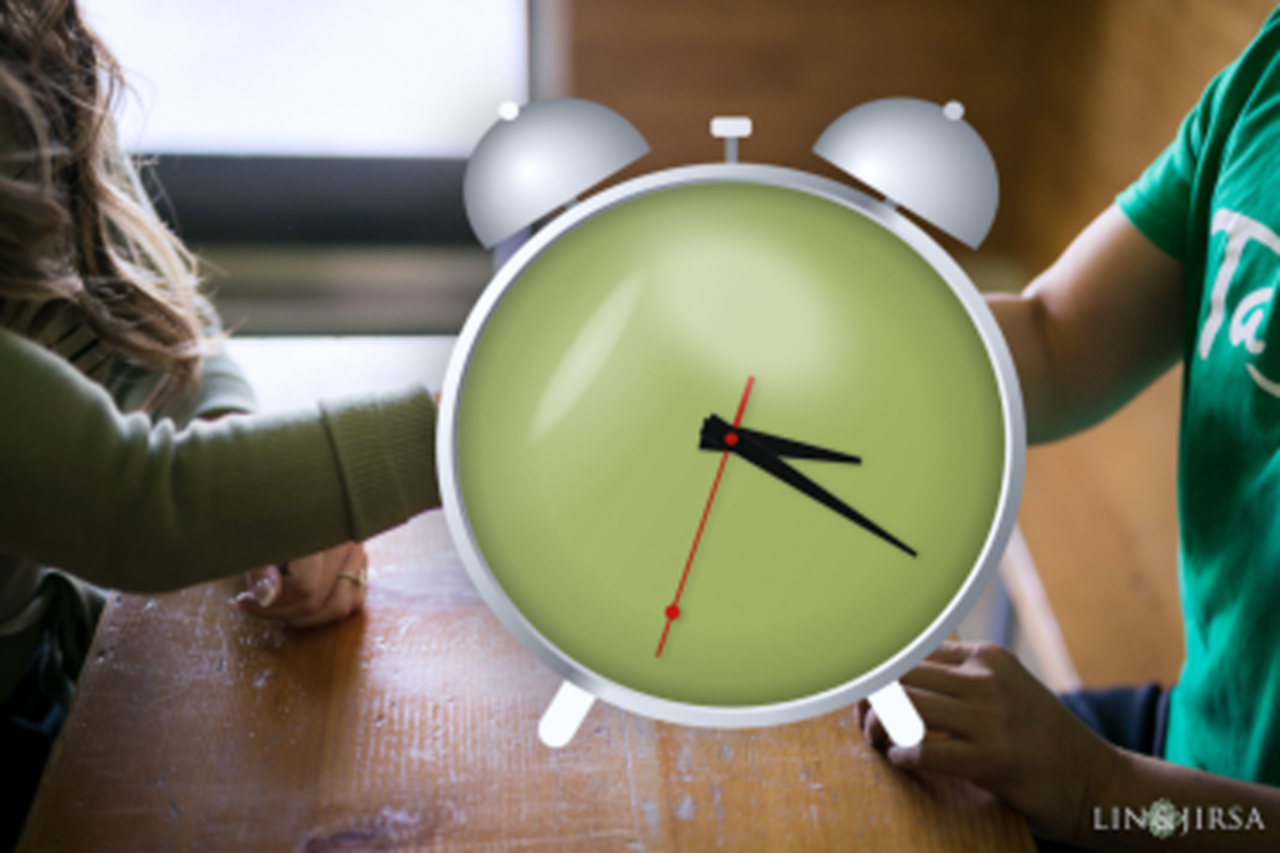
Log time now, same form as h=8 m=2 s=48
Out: h=3 m=20 s=33
